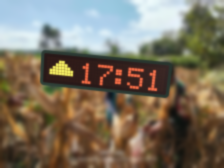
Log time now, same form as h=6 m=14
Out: h=17 m=51
